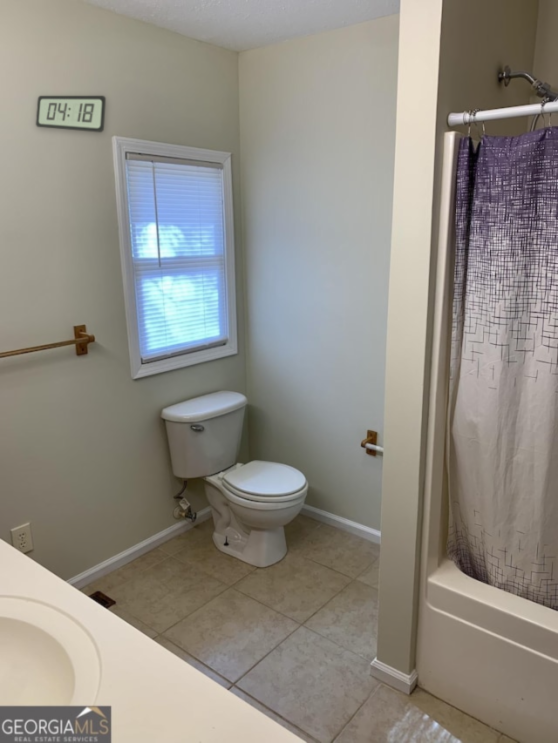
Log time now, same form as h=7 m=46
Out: h=4 m=18
